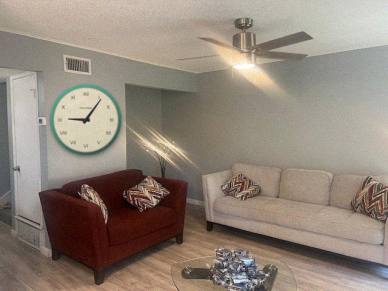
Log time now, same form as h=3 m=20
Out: h=9 m=6
